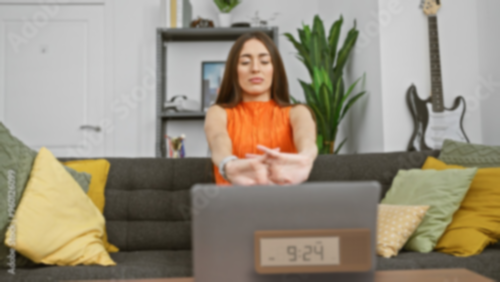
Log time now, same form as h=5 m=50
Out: h=9 m=24
